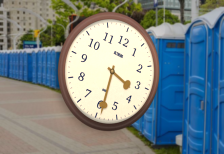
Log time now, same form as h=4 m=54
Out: h=3 m=29
